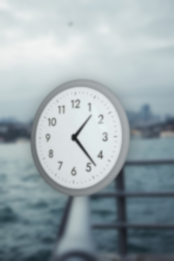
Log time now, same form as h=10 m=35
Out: h=1 m=23
